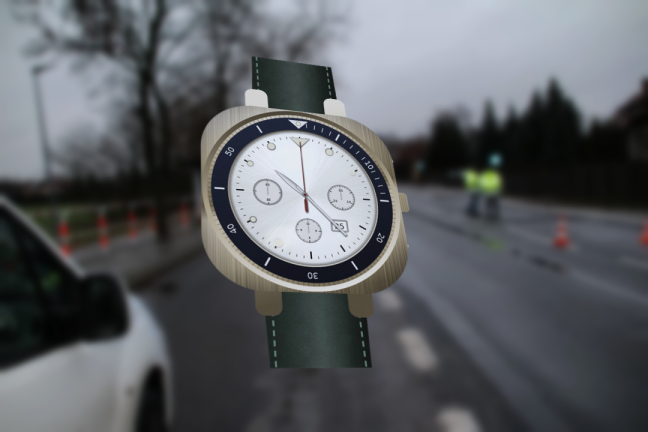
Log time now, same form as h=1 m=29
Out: h=10 m=23
